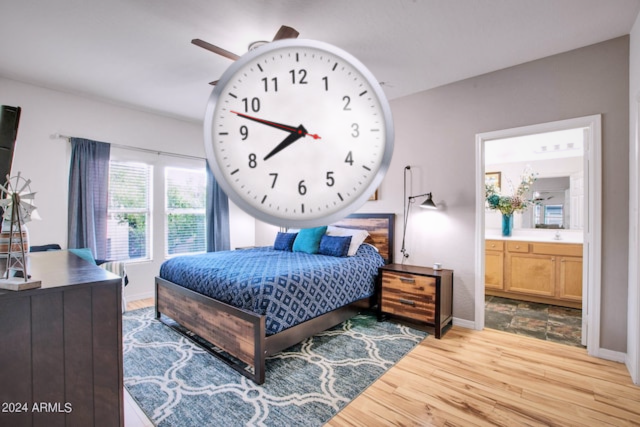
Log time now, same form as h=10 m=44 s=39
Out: h=7 m=47 s=48
